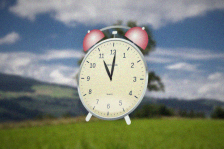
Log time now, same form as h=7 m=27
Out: h=11 m=1
